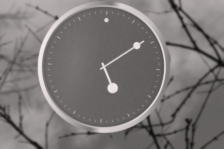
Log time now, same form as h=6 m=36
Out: h=5 m=9
